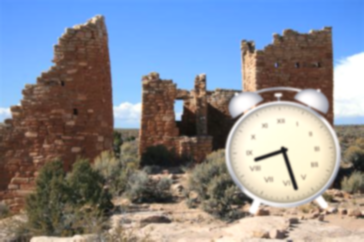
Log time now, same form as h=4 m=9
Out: h=8 m=28
